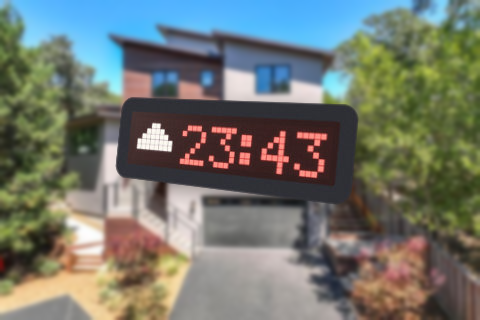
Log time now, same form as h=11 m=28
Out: h=23 m=43
